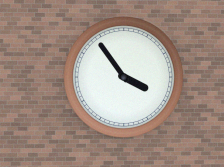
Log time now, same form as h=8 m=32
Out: h=3 m=54
